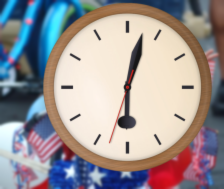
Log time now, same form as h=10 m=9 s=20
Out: h=6 m=2 s=33
